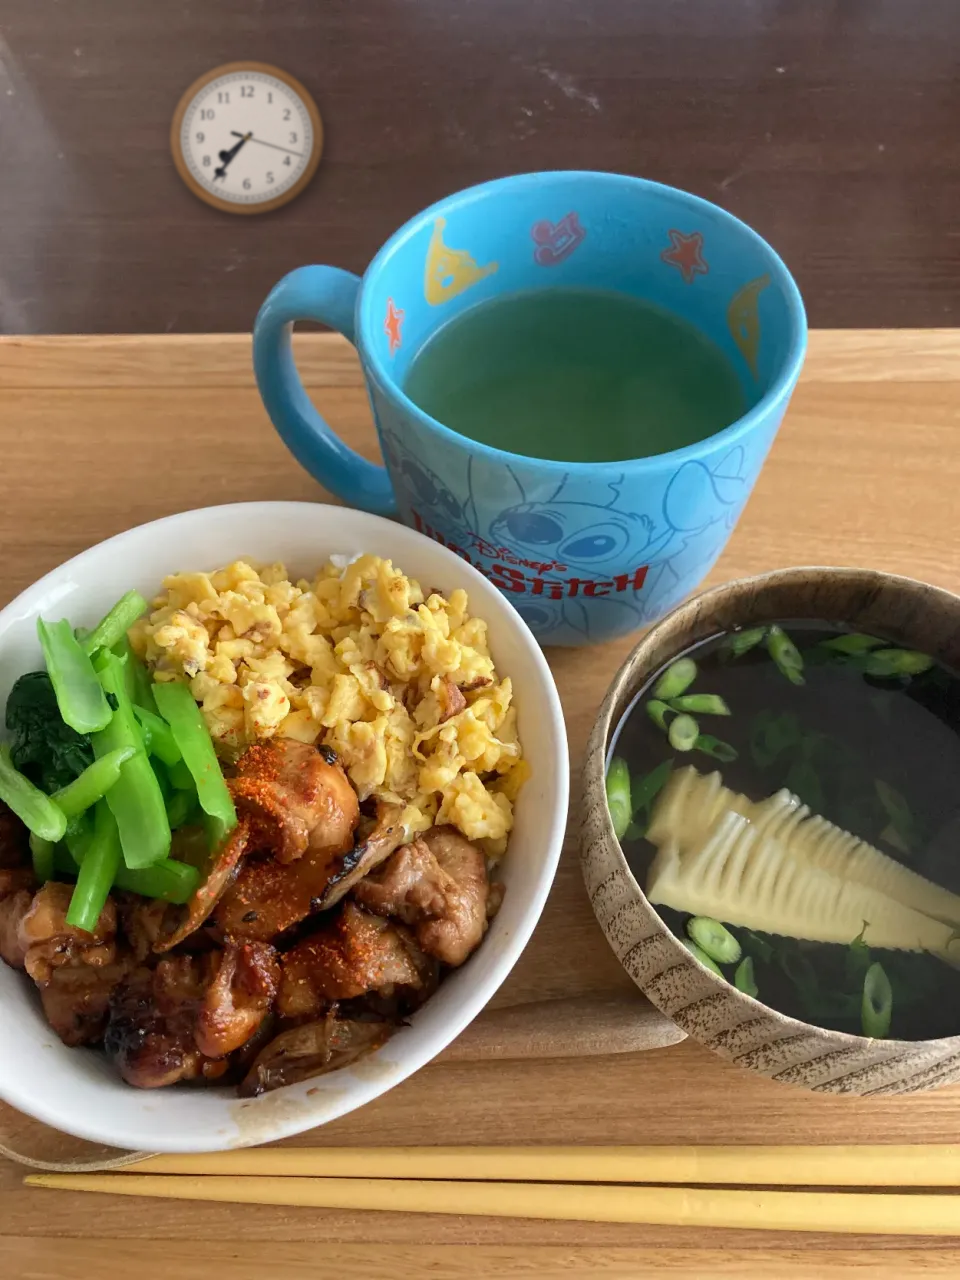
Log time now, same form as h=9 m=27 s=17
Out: h=7 m=36 s=18
